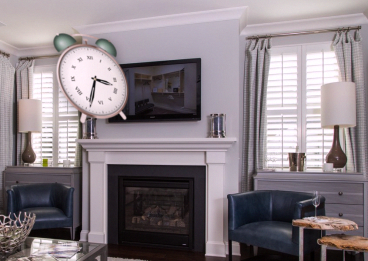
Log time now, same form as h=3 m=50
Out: h=3 m=34
